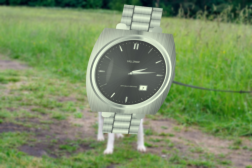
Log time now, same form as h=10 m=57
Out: h=2 m=14
